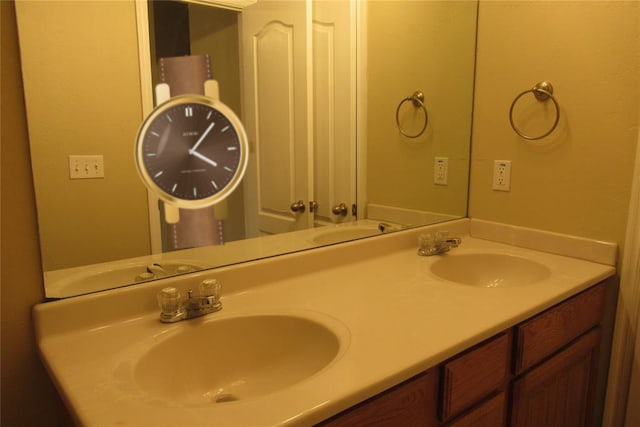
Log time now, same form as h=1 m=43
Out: h=4 m=7
